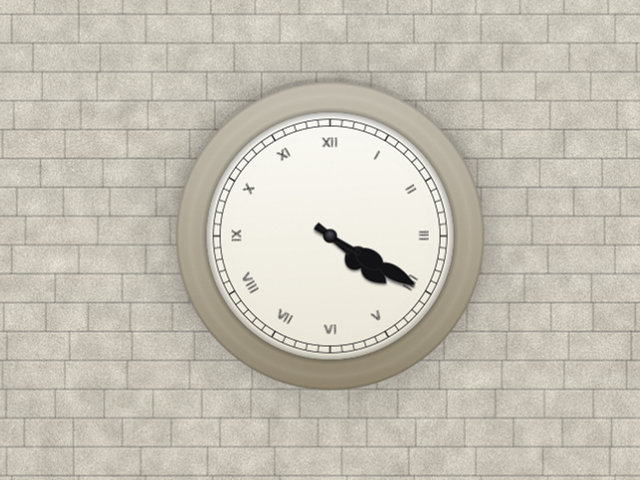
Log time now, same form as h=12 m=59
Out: h=4 m=20
